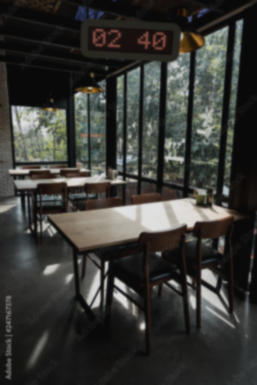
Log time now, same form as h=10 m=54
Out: h=2 m=40
